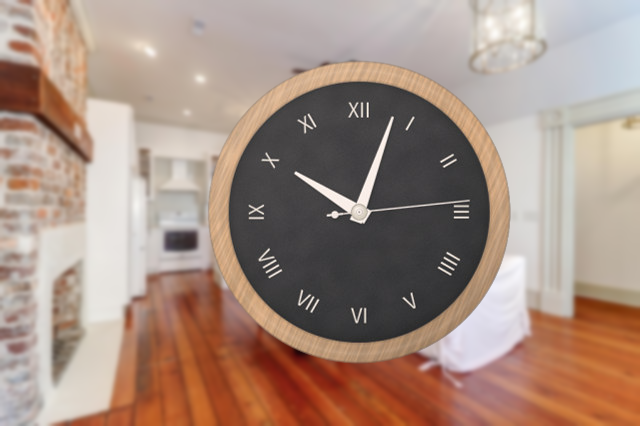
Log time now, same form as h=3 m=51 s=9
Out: h=10 m=3 s=14
